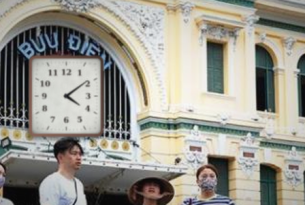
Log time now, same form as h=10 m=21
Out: h=4 m=9
